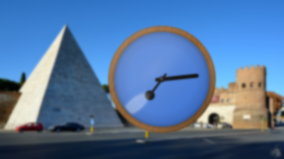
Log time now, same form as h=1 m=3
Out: h=7 m=14
